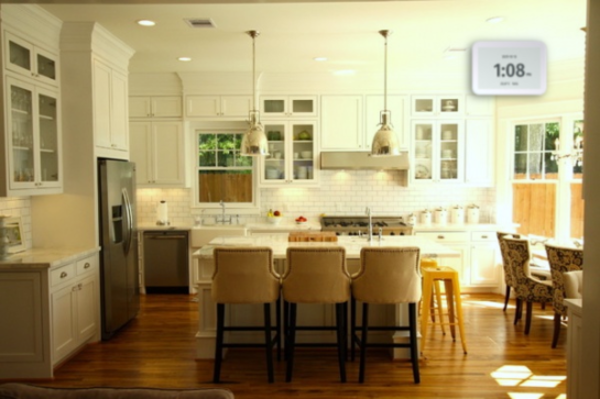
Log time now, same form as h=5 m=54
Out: h=1 m=8
